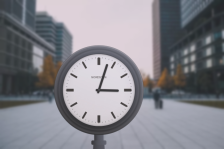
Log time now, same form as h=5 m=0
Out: h=3 m=3
